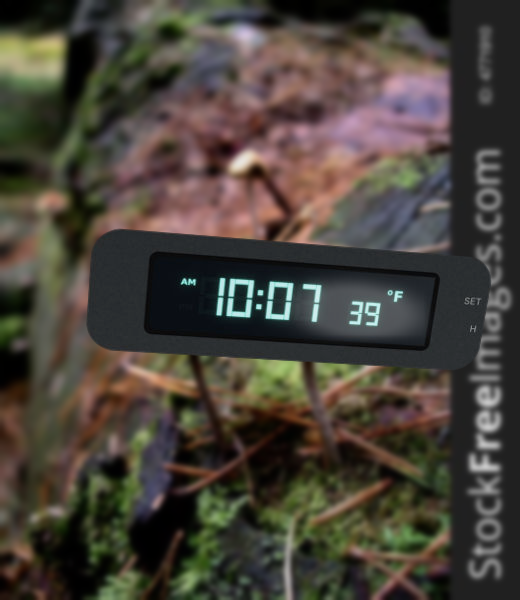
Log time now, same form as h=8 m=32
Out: h=10 m=7
